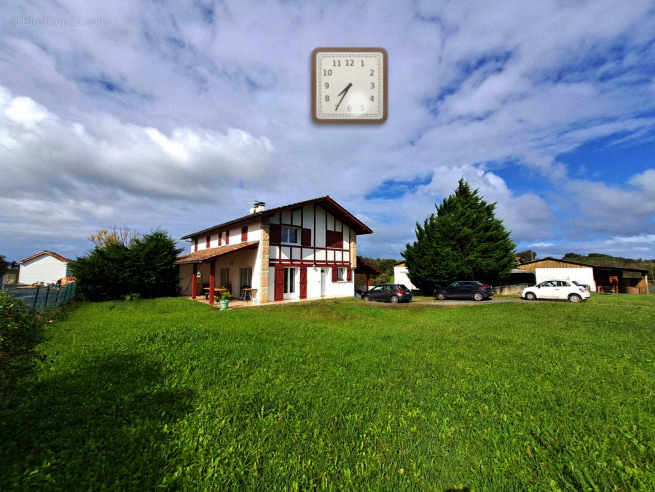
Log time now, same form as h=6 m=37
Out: h=7 m=35
